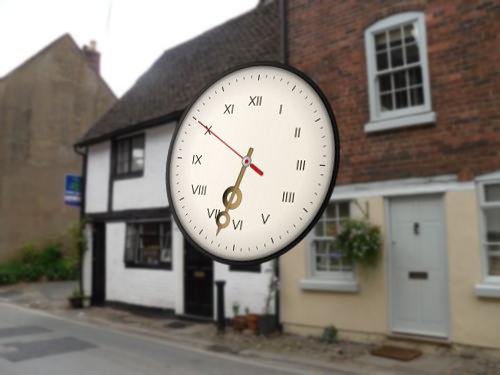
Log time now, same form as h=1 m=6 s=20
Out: h=6 m=32 s=50
